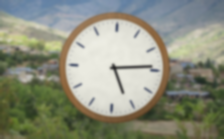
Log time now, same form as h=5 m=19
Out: h=5 m=14
